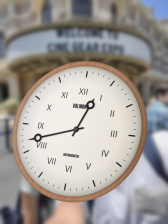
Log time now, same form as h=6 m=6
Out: h=12 m=42
